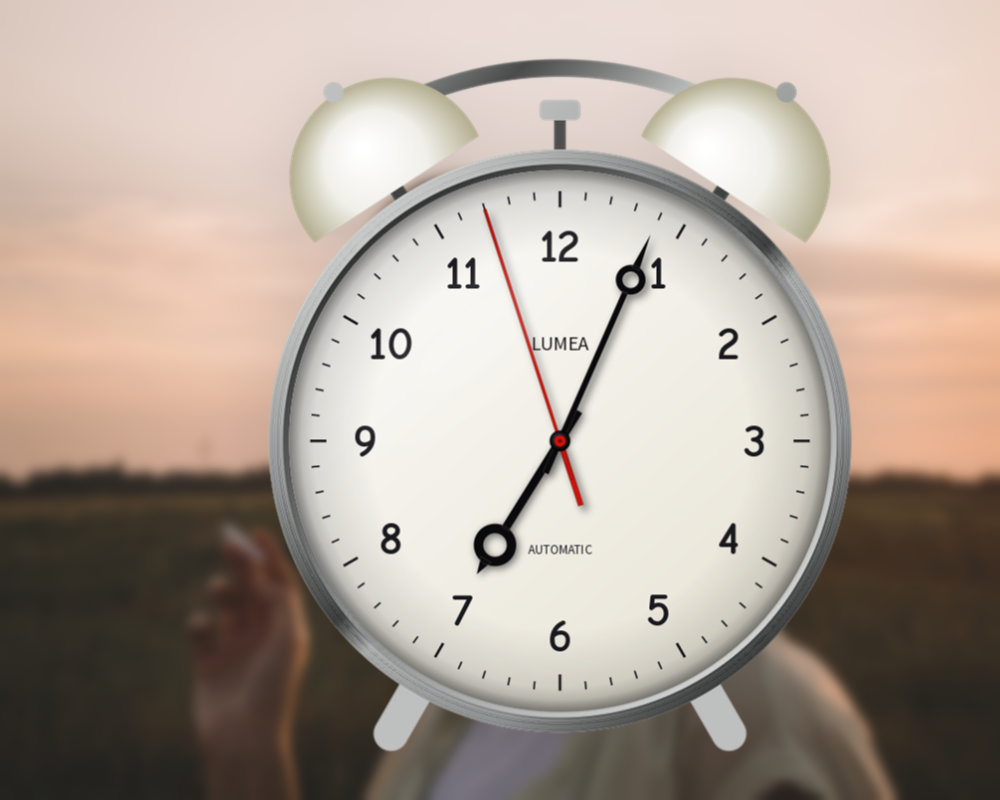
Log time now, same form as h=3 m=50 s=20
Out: h=7 m=3 s=57
